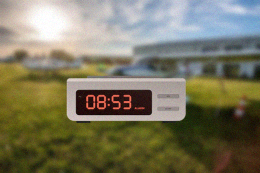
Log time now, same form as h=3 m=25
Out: h=8 m=53
